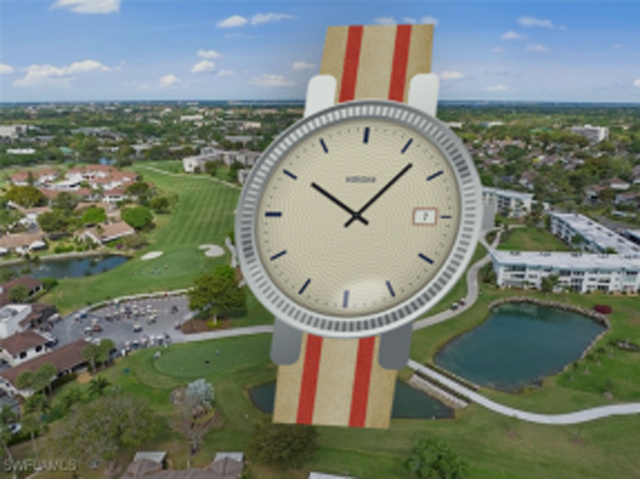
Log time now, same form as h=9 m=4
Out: h=10 m=7
